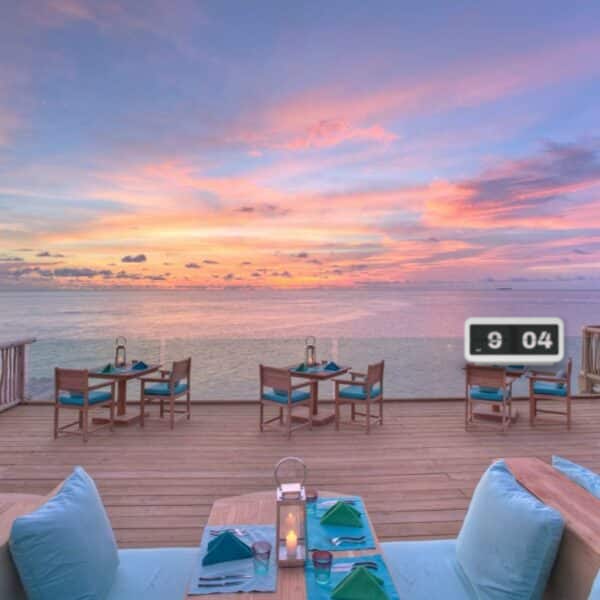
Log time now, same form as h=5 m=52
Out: h=9 m=4
